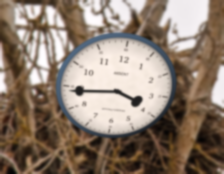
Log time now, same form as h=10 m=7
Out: h=3 m=44
